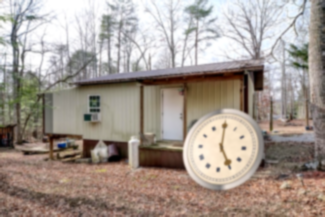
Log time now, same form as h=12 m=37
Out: h=5 m=0
